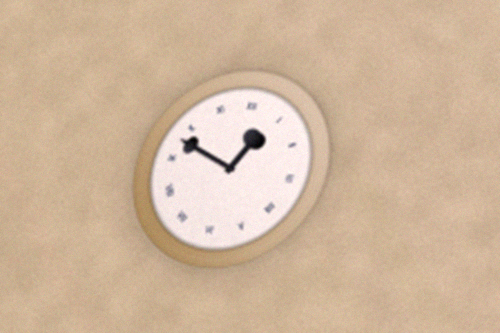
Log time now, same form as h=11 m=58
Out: h=12 m=48
